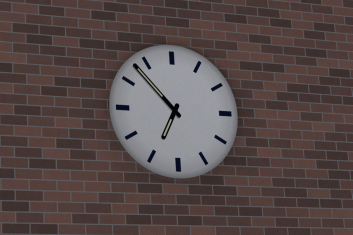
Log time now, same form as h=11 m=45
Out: h=6 m=53
